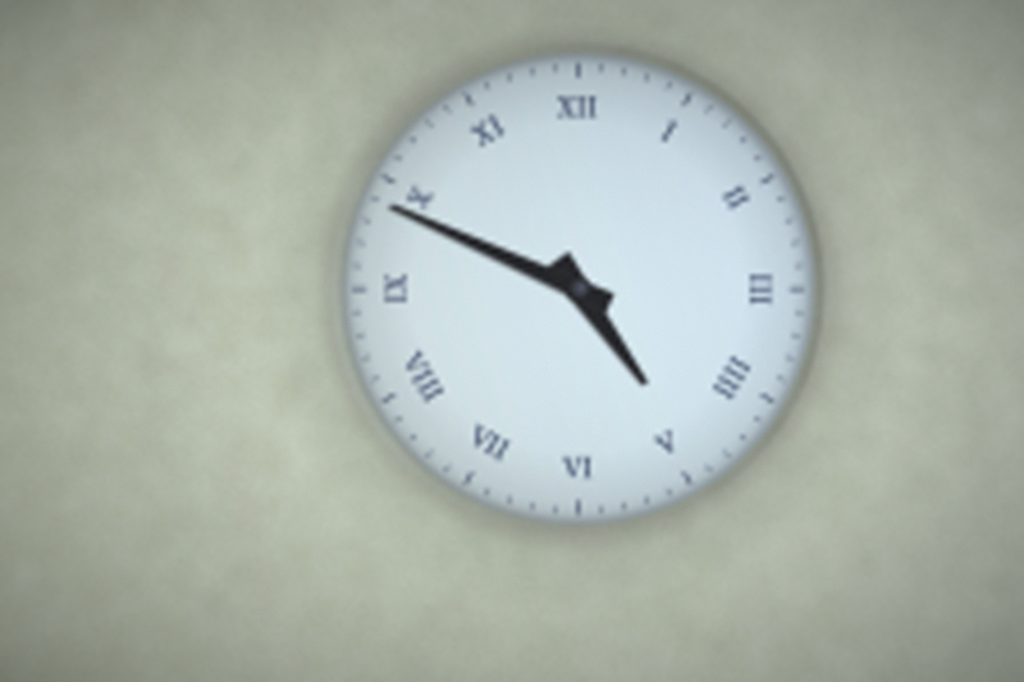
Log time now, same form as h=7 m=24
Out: h=4 m=49
